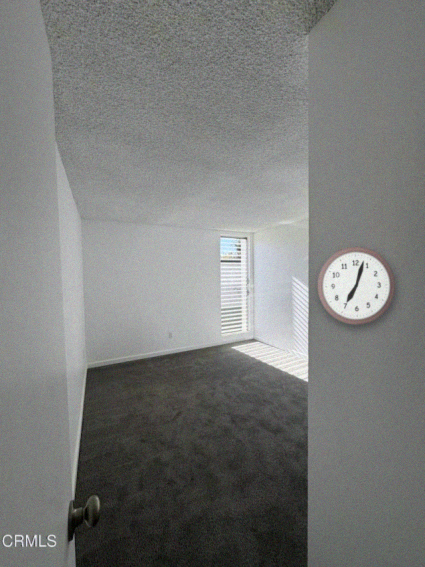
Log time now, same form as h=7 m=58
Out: h=7 m=3
